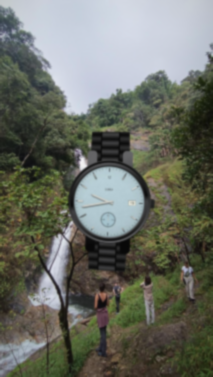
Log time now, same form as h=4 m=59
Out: h=9 m=43
